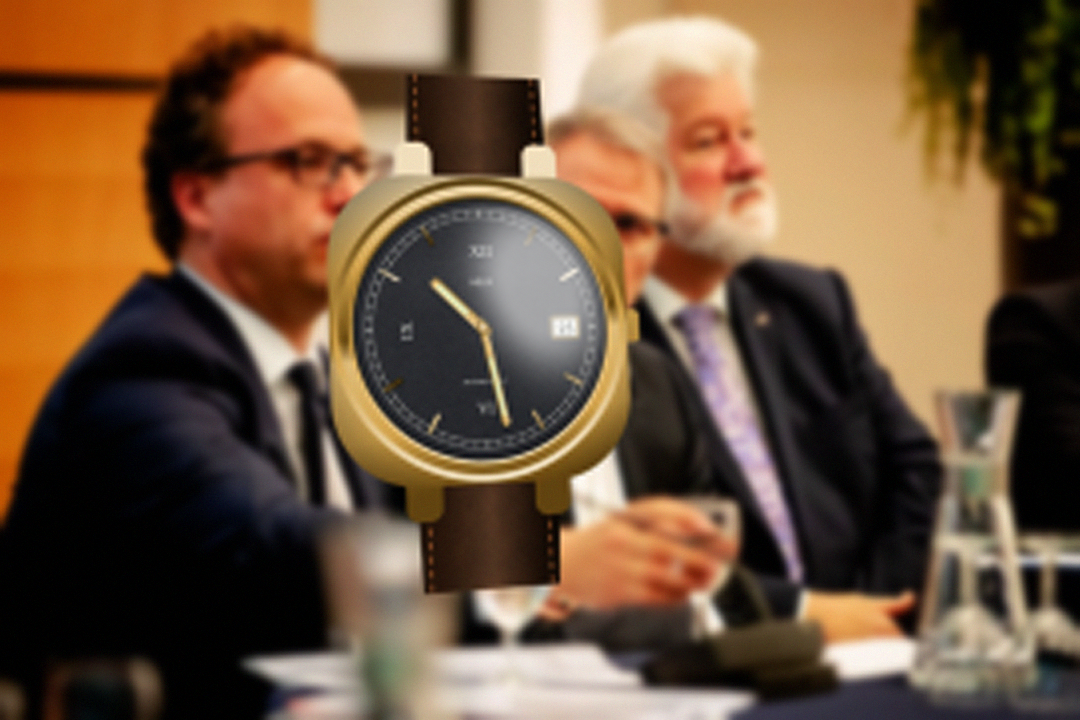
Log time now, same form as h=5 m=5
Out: h=10 m=28
